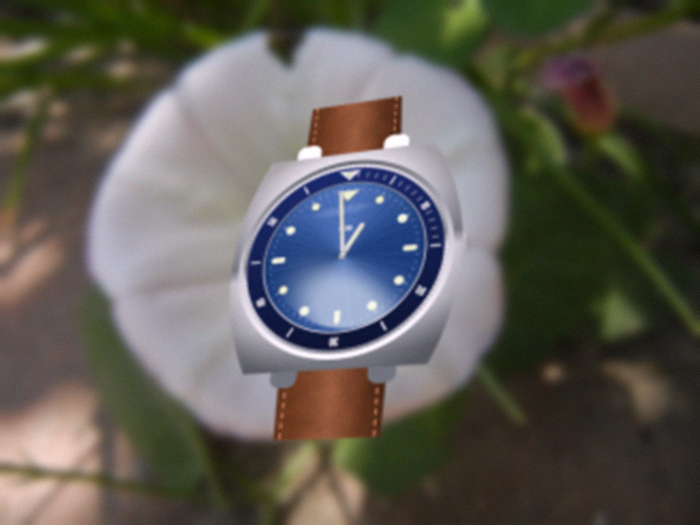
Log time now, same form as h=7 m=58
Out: h=12 m=59
